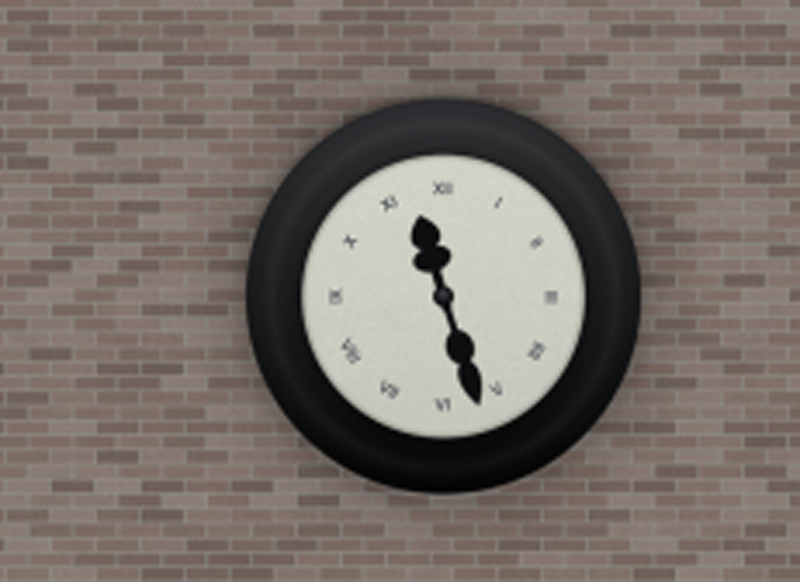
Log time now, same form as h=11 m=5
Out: h=11 m=27
